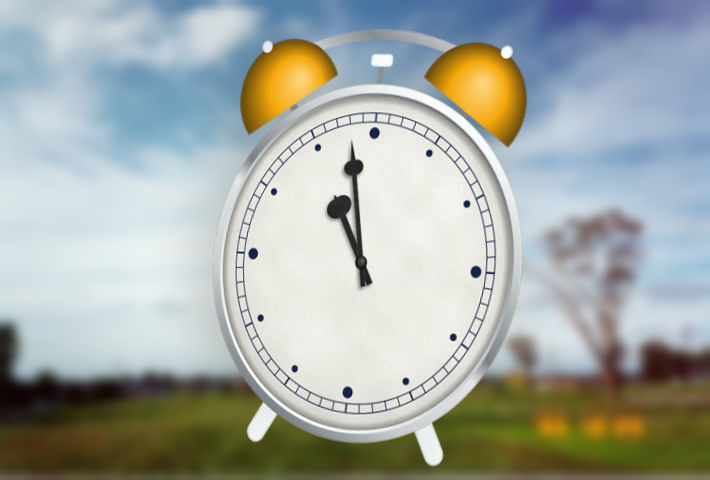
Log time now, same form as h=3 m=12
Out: h=10 m=58
